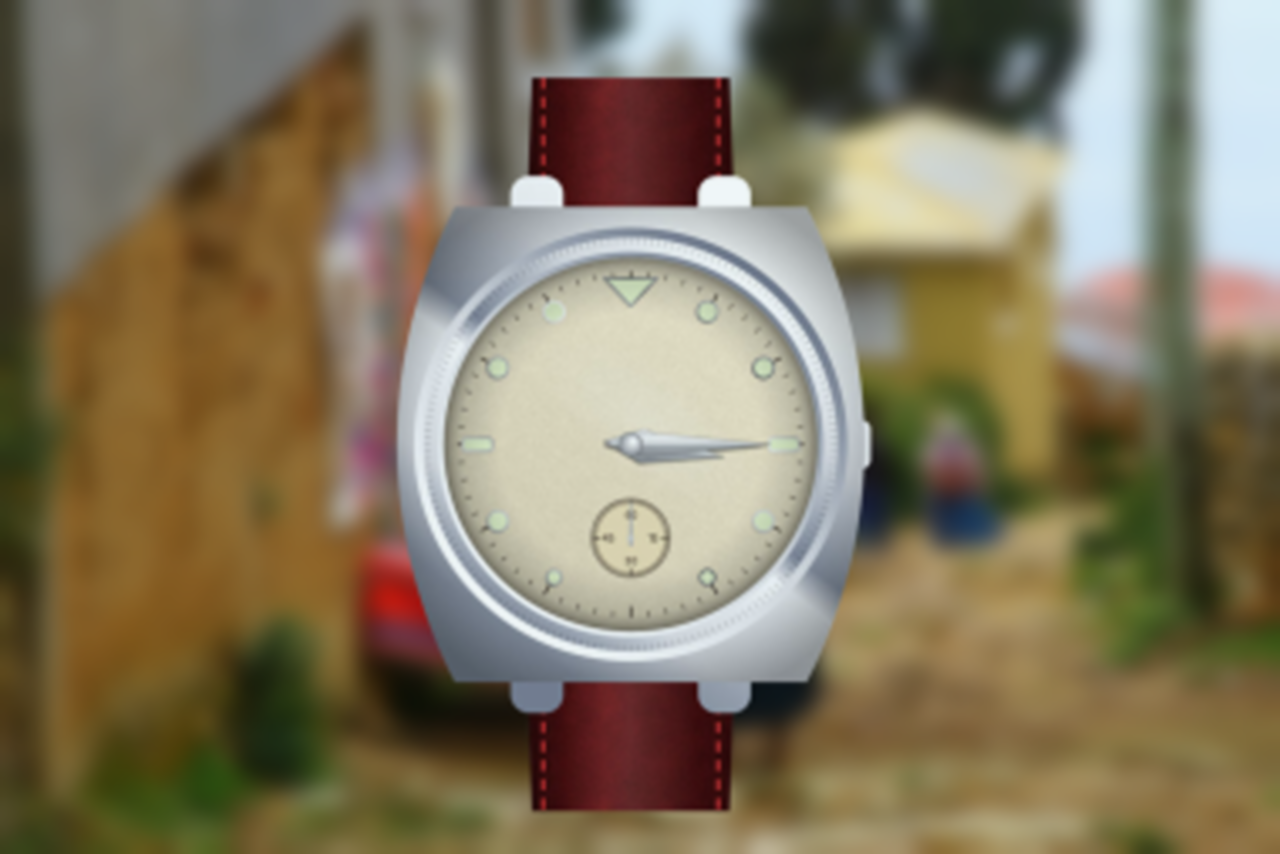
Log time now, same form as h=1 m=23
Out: h=3 m=15
